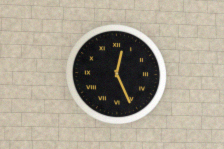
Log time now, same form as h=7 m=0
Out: h=12 m=26
